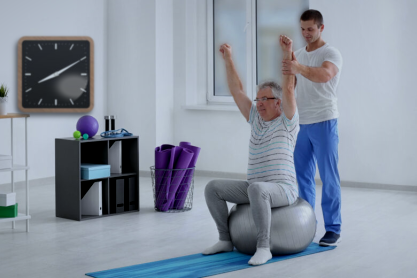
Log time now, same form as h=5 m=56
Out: h=8 m=10
